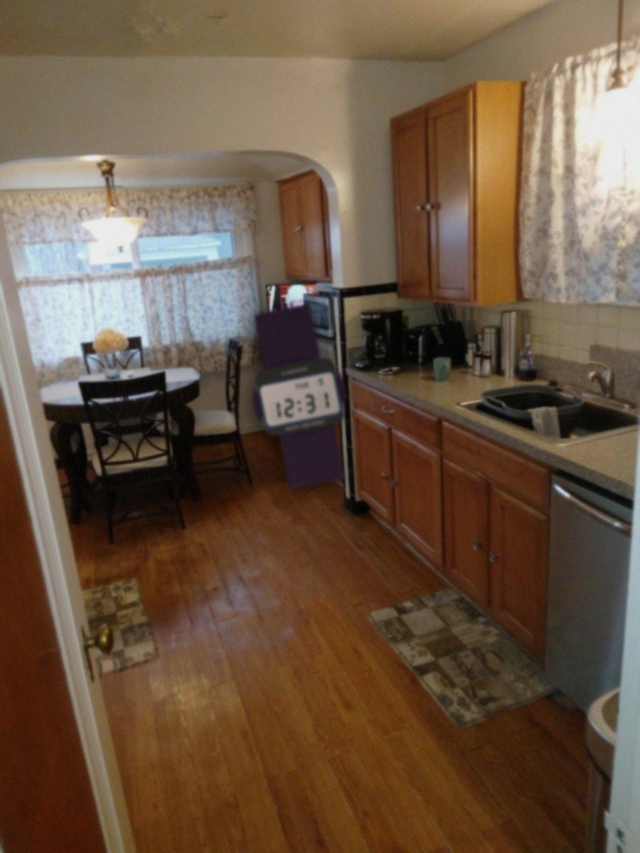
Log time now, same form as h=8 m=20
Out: h=12 m=31
